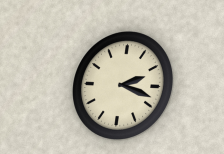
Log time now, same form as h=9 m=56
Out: h=2 m=18
